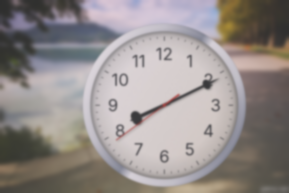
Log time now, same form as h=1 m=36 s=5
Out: h=8 m=10 s=39
